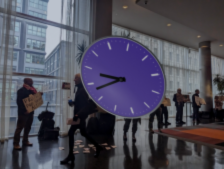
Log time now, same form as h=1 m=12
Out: h=9 m=43
